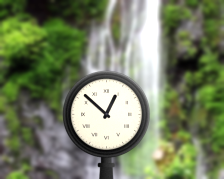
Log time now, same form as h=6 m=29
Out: h=12 m=52
